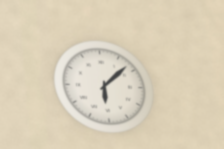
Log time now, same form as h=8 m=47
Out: h=6 m=8
